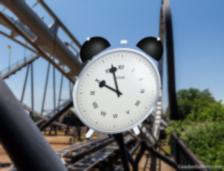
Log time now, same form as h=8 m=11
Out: h=9 m=57
